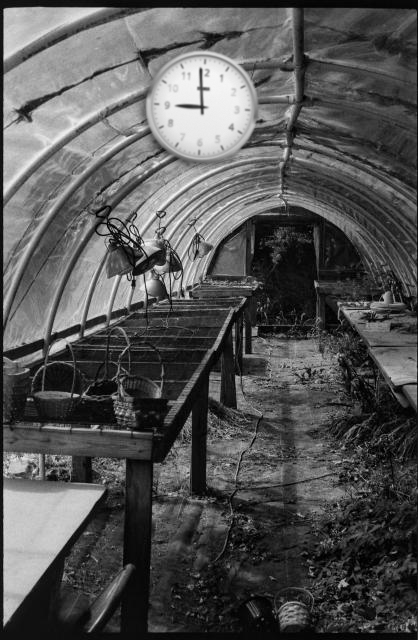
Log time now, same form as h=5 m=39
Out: h=8 m=59
